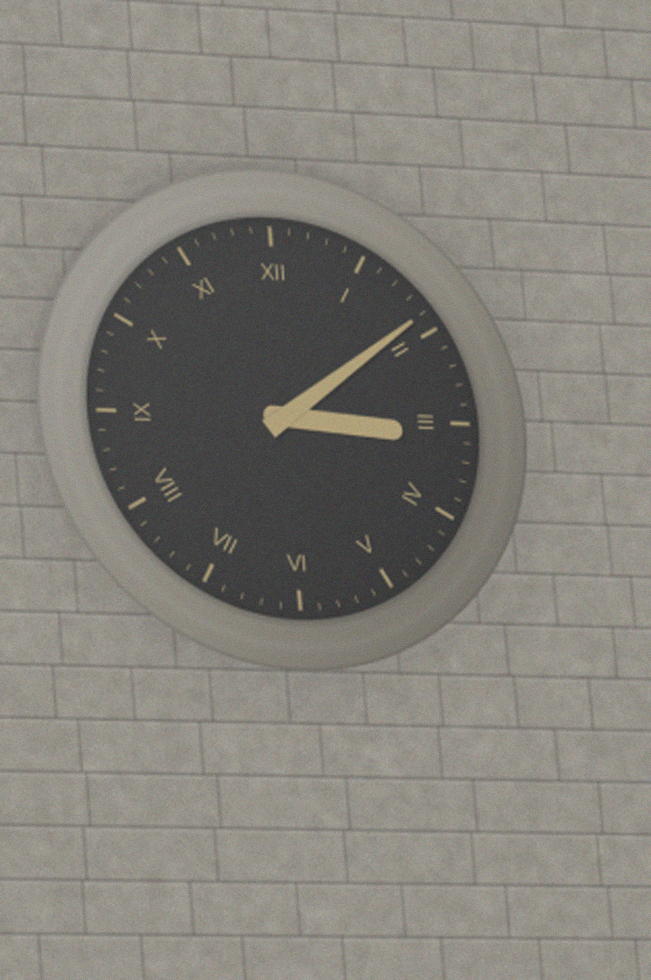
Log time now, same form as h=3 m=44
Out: h=3 m=9
